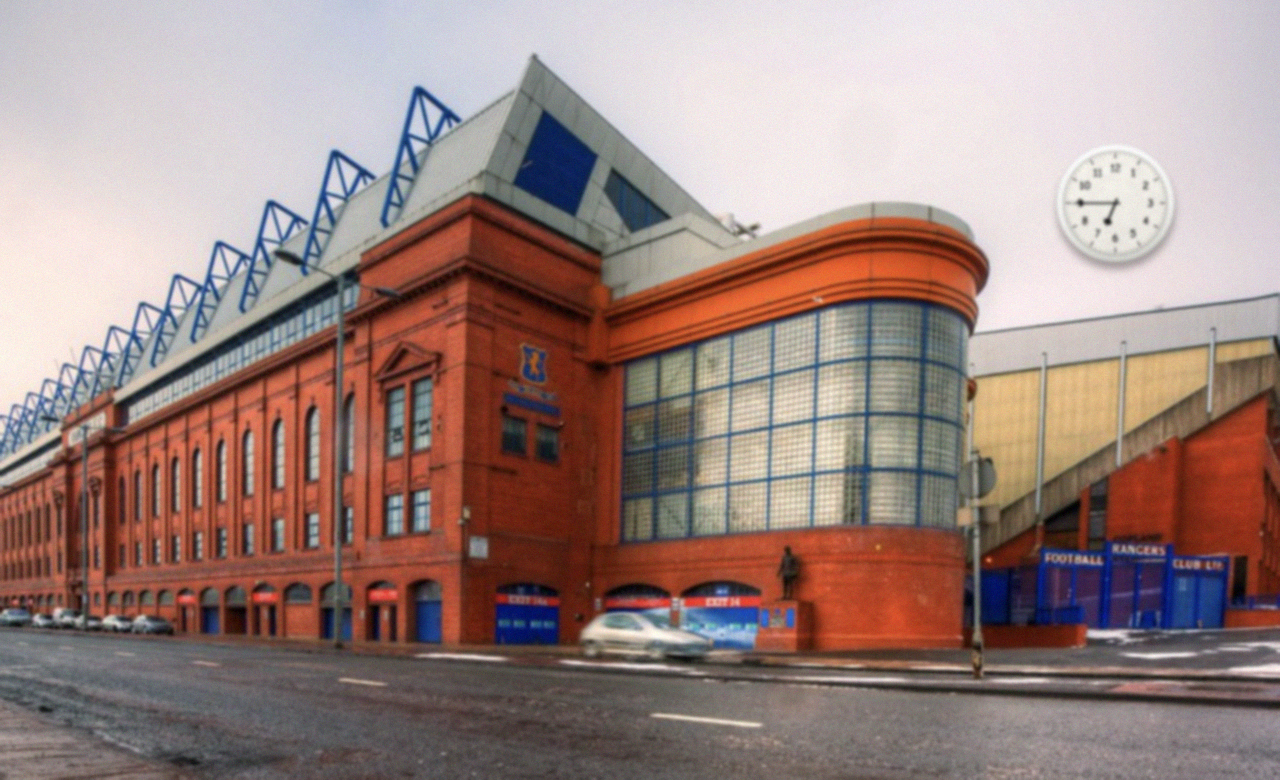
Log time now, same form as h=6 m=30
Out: h=6 m=45
